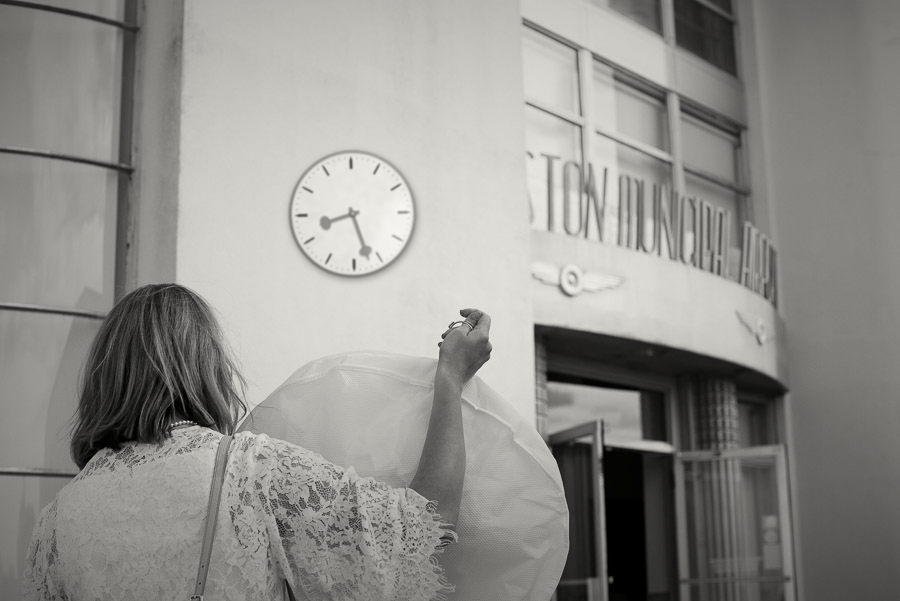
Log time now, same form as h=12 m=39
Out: h=8 m=27
